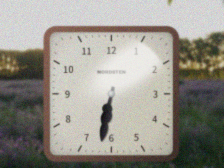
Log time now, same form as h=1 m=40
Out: h=6 m=32
